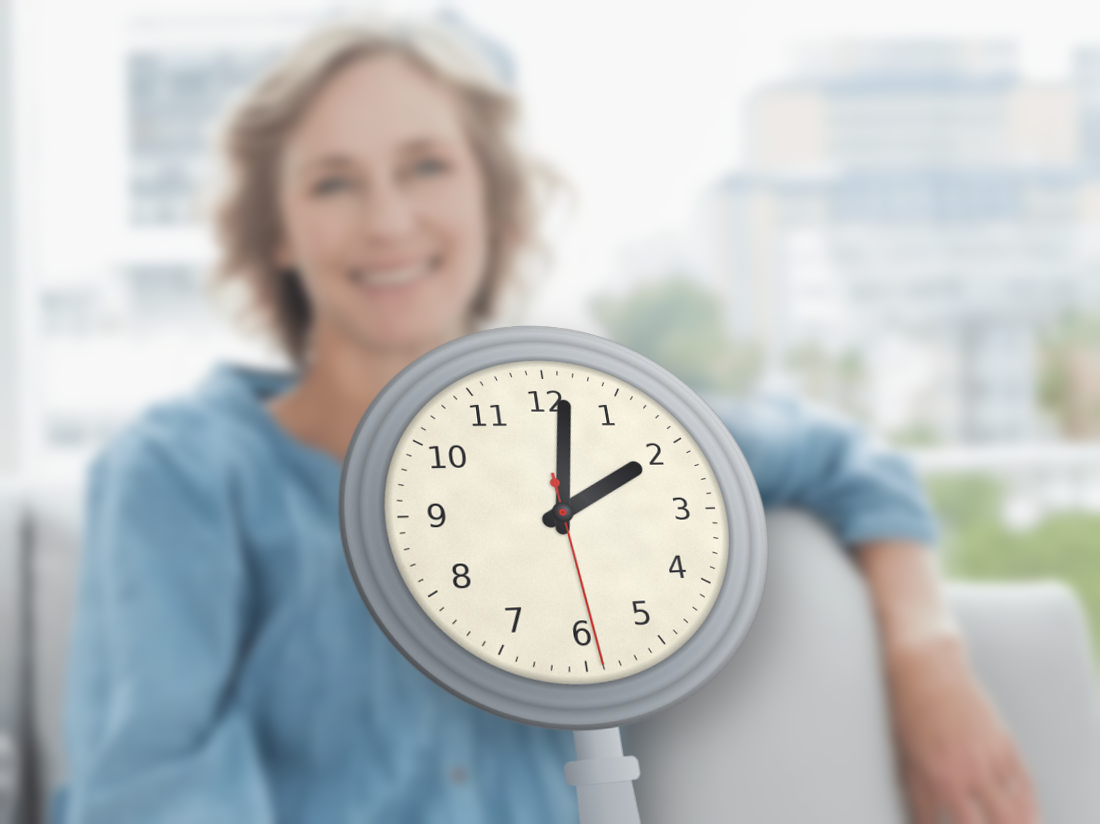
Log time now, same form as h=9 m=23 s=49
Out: h=2 m=1 s=29
